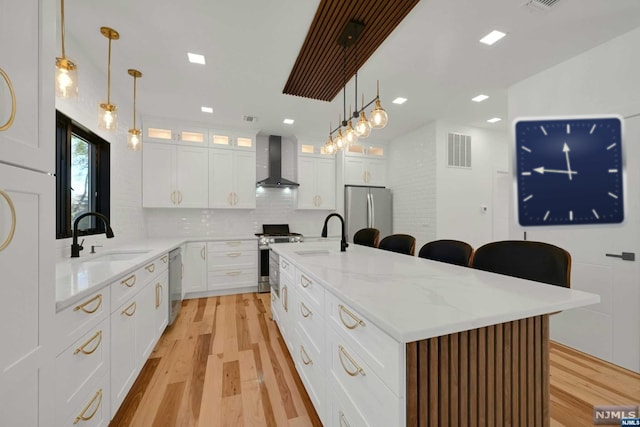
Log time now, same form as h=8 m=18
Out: h=11 m=46
